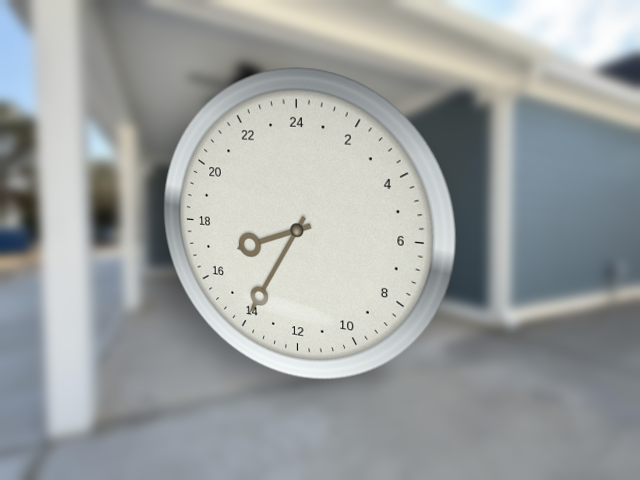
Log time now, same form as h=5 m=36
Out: h=16 m=35
